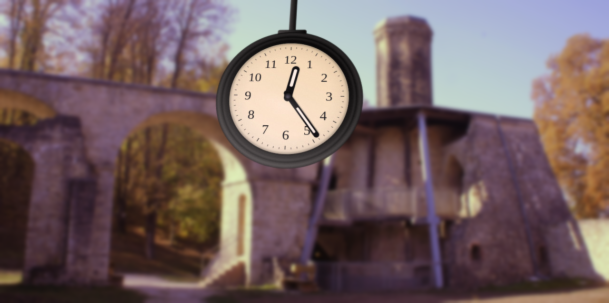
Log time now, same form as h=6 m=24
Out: h=12 m=24
